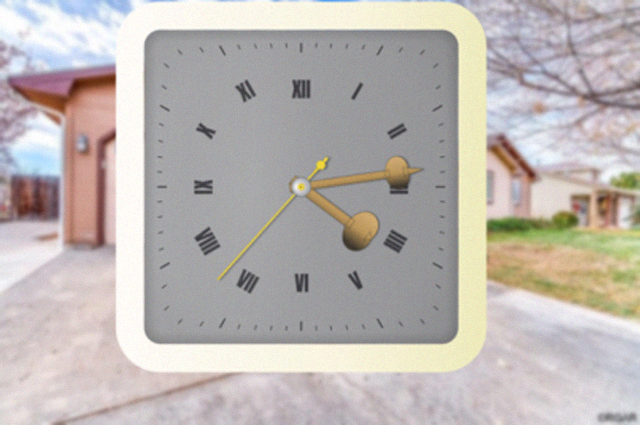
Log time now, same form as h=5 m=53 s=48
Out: h=4 m=13 s=37
